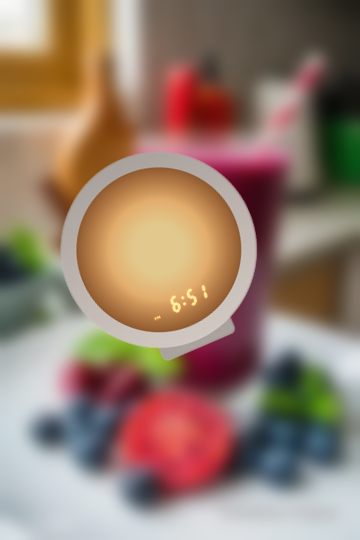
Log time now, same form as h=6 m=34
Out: h=6 m=51
